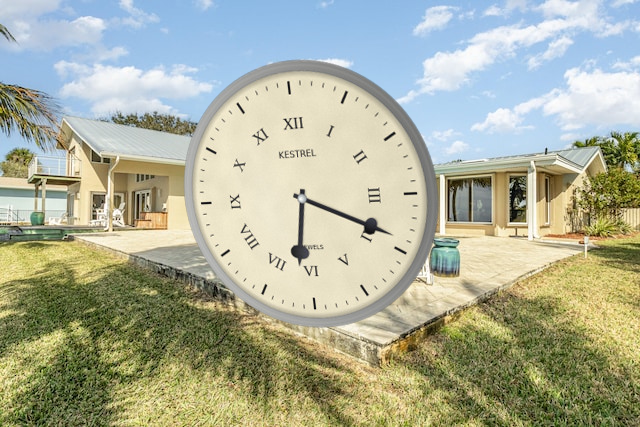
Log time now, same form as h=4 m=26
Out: h=6 m=19
